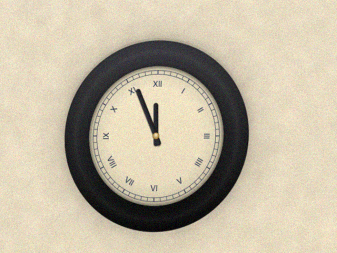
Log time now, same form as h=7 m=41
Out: h=11 m=56
